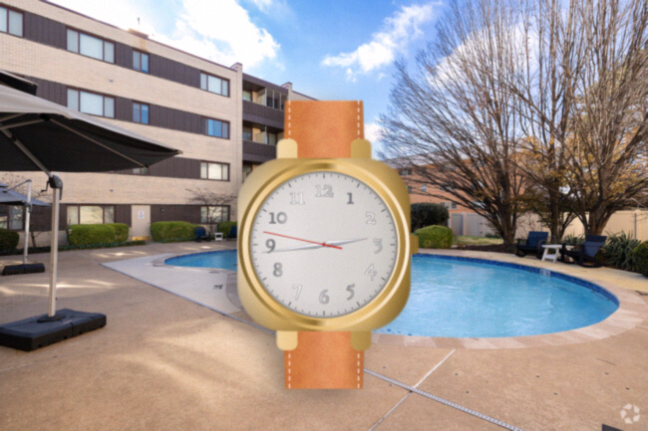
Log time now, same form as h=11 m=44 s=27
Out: h=2 m=43 s=47
